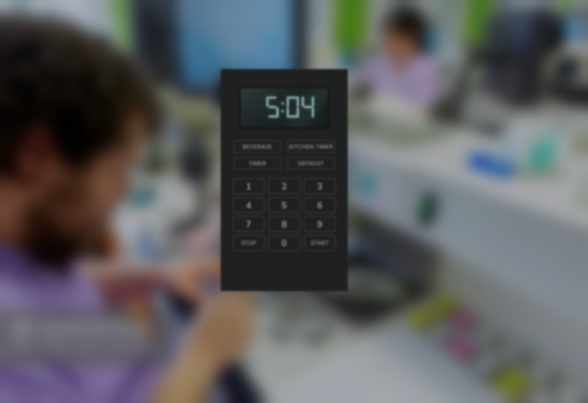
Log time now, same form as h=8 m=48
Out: h=5 m=4
